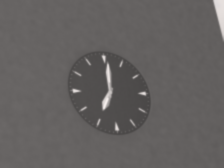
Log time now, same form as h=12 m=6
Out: h=7 m=1
